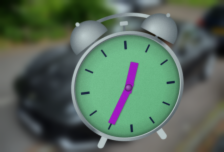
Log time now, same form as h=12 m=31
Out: h=12 m=35
